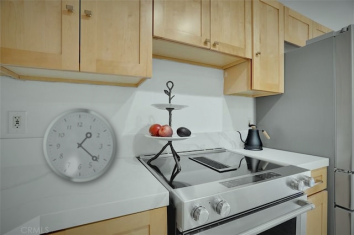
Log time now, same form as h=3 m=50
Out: h=1 m=22
